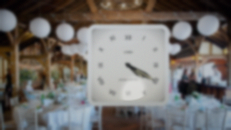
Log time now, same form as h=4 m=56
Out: h=4 m=20
